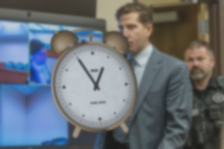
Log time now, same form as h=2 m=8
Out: h=12 m=55
